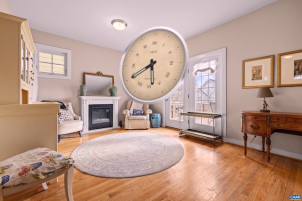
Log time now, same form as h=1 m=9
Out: h=5 m=40
